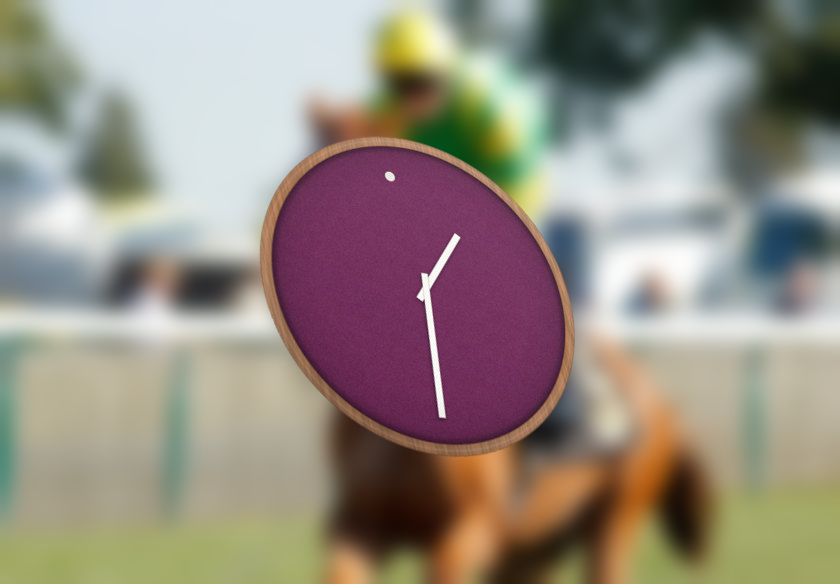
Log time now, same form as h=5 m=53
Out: h=1 m=32
